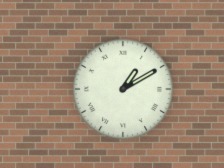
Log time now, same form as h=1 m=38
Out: h=1 m=10
